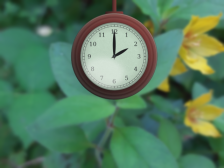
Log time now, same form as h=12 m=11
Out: h=2 m=0
